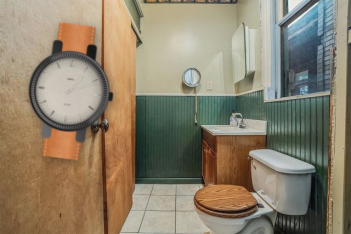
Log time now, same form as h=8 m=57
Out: h=1 m=11
